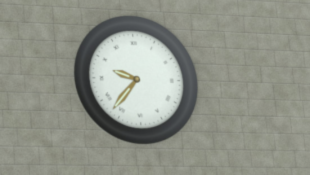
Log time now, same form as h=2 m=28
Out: h=9 m=37
